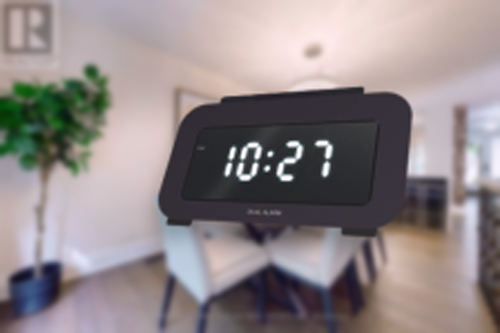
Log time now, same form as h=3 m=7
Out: h=10 m=27
